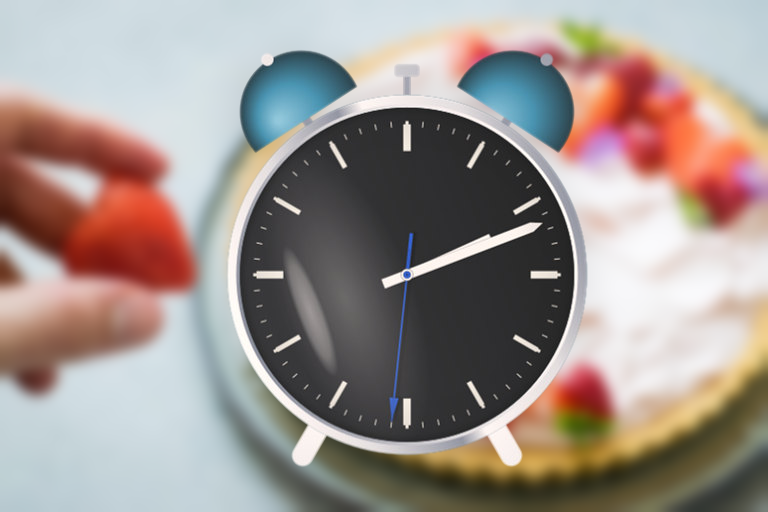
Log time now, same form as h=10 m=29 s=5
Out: h=2 m=11 s=31
